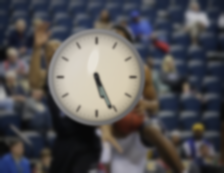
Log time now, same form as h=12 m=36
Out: h=5 m=26
